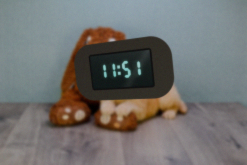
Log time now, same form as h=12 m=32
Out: h=11 m=51
